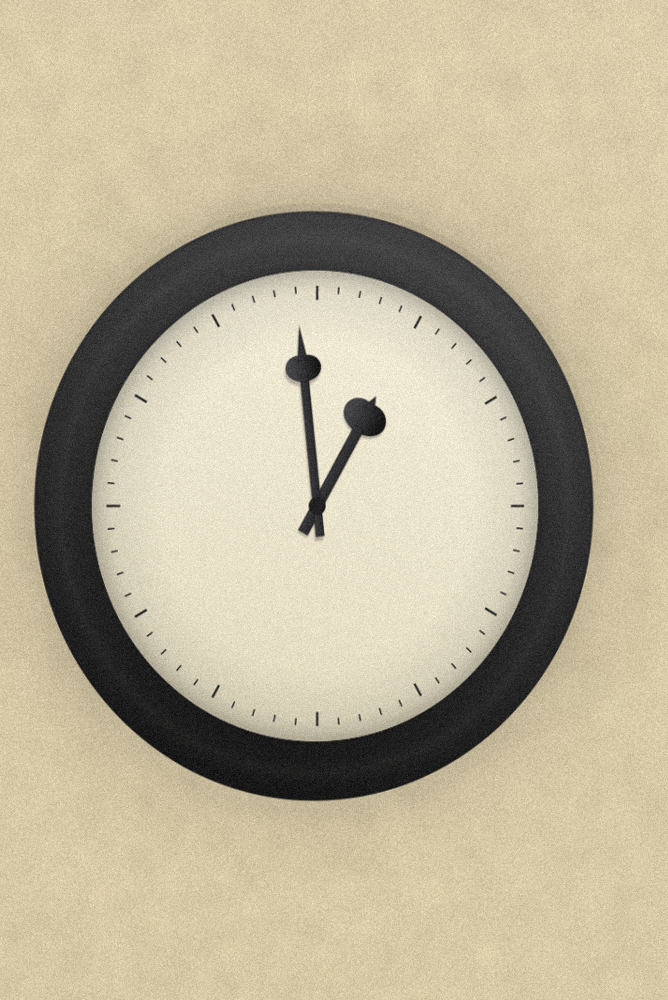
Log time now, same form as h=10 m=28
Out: h=12 m=59
